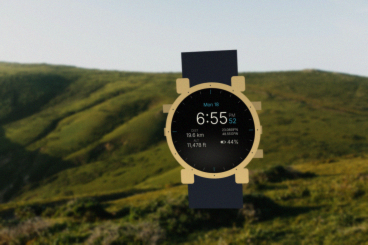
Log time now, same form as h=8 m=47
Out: h=6 m=55
